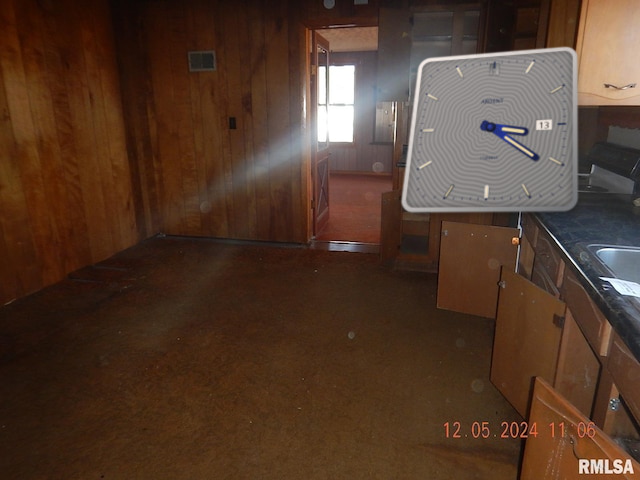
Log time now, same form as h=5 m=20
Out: h=3 m=21
